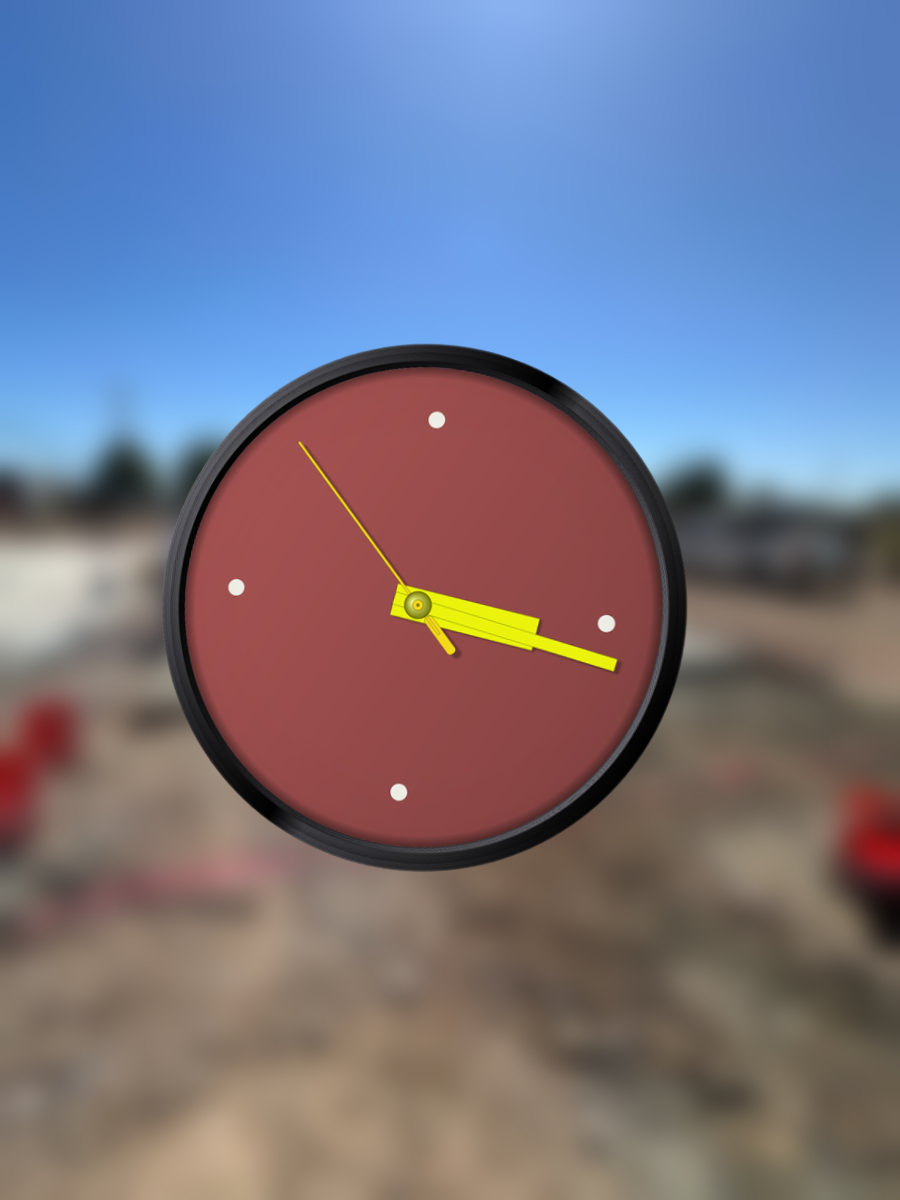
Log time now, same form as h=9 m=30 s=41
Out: h=3 m=16 s=53
